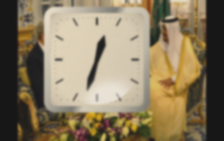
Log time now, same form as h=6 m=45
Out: h=12 m=33
